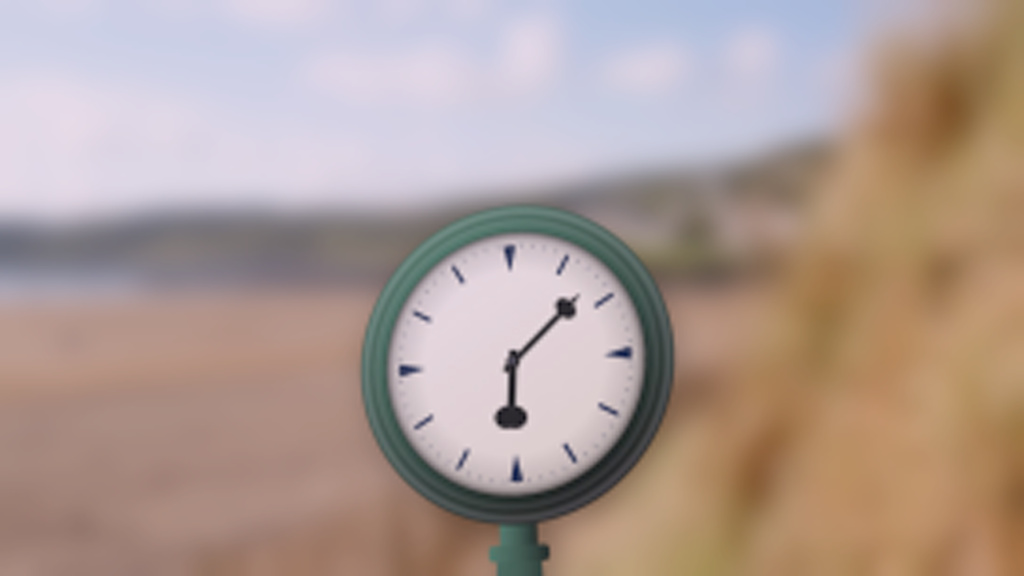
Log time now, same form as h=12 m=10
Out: h=6 m=8
